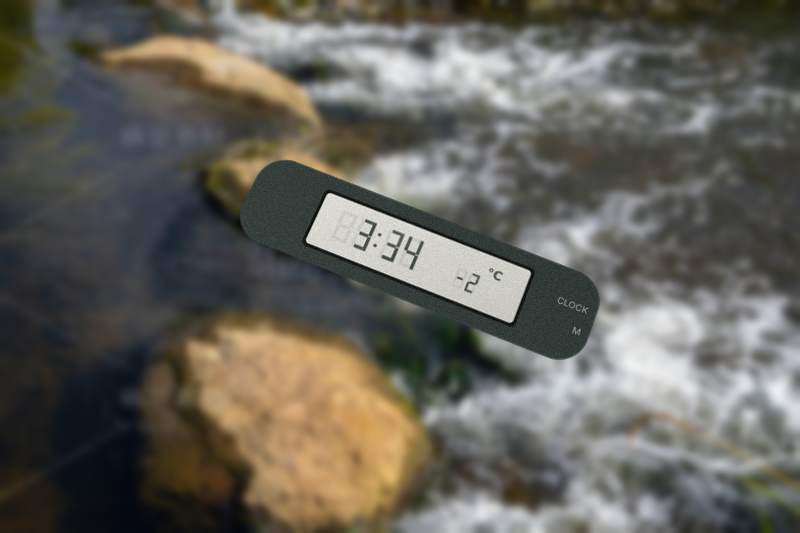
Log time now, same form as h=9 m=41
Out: h=3 m=34
